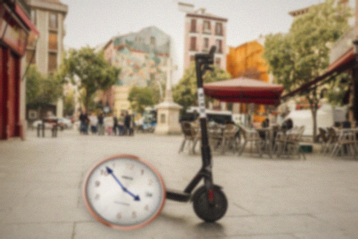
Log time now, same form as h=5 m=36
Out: h=3 m=52
